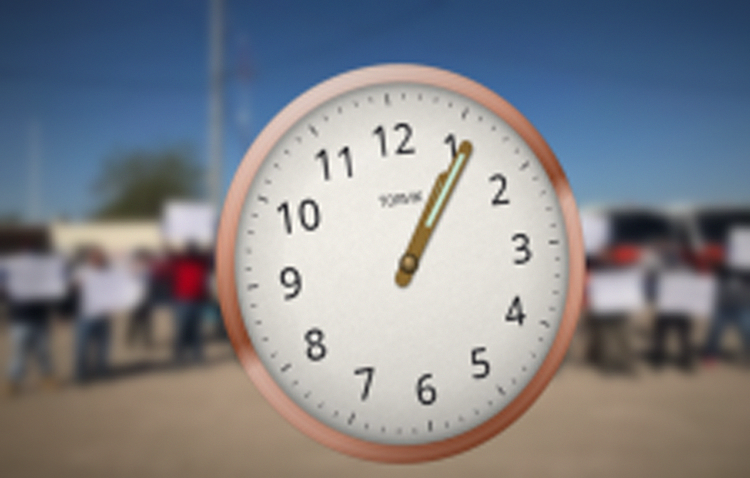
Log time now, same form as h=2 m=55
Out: h=1 m=6
